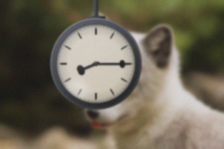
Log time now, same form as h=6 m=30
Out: h=8 m=15
